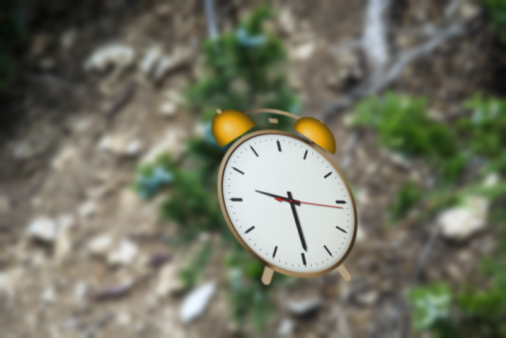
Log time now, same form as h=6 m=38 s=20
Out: h=9 m=29 s=16
